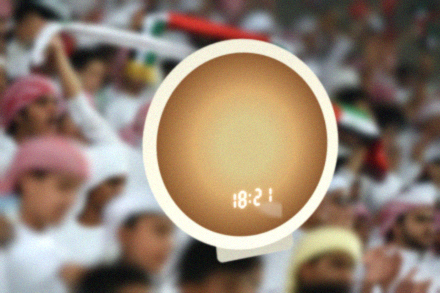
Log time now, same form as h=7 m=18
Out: h=18 m=21
